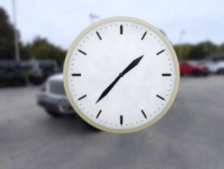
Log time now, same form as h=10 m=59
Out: h=1 m=37
